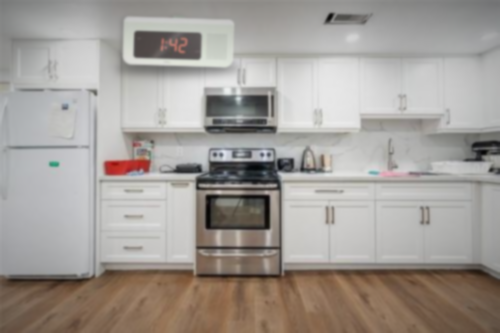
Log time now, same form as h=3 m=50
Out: h=1 m=42
